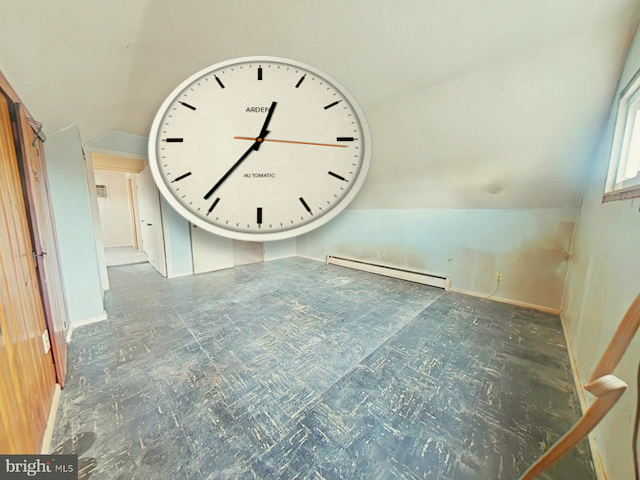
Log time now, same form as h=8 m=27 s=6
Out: h=12 m=36 s=16
